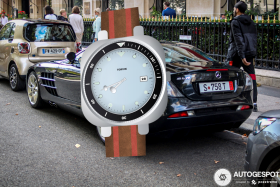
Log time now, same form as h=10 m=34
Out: h=7 m=42
